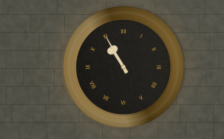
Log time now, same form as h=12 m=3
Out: h=10 m=55
